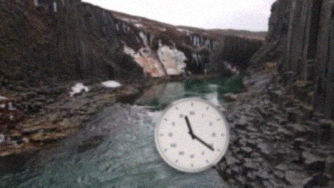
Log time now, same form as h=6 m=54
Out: h=11 m=21
